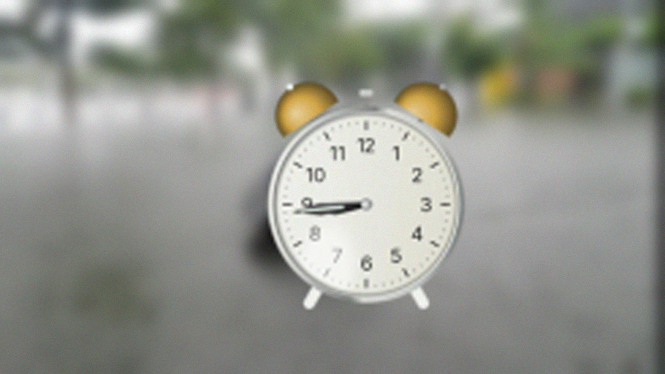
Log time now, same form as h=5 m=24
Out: h=8 m=44
